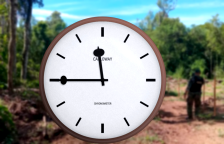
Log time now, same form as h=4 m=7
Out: h=11 m=45
